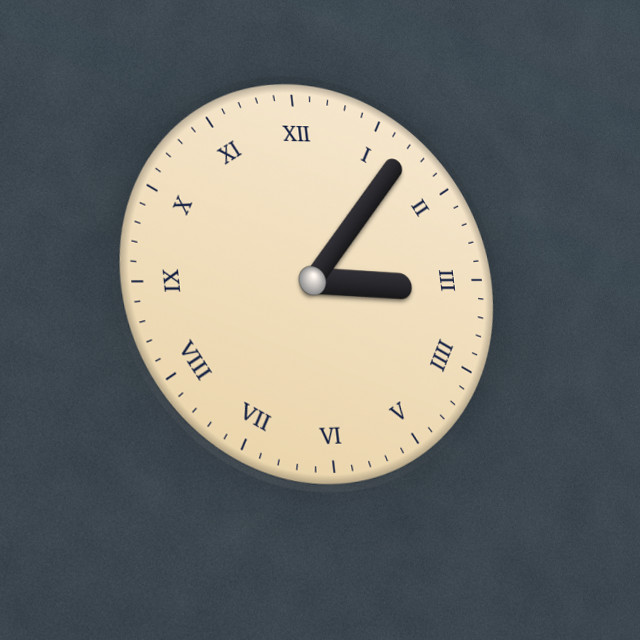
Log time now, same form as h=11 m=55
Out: h=3 m=7
